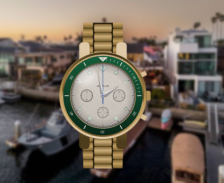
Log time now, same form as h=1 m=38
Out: h=1 m=58
